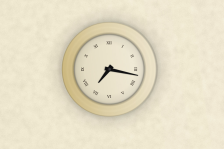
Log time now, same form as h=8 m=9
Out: h=7 m=17
